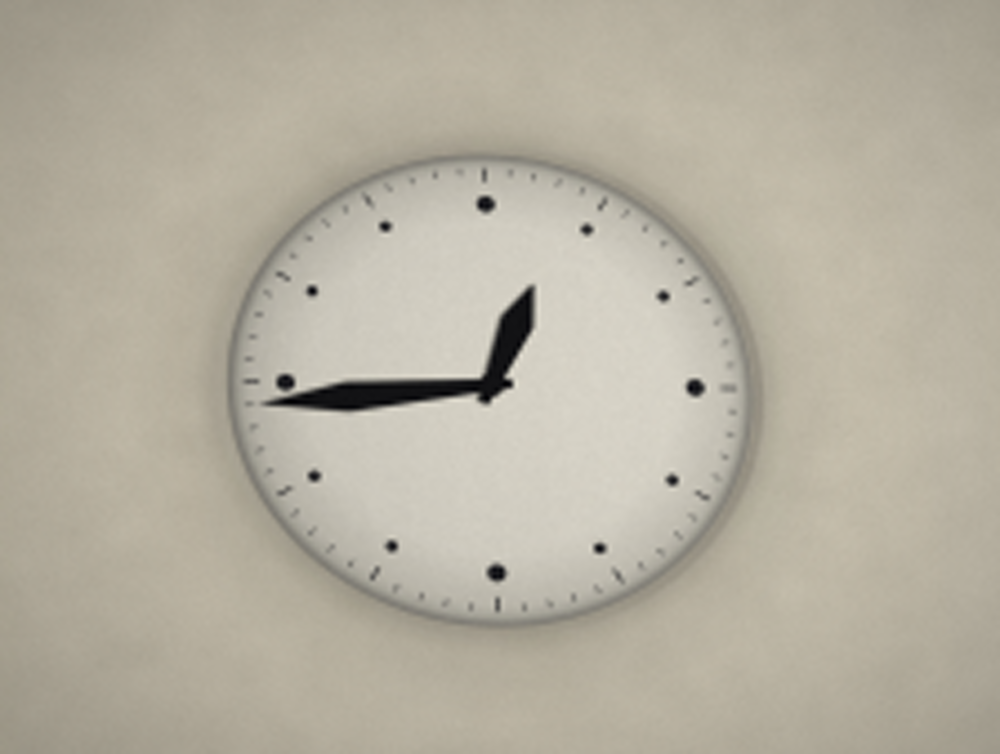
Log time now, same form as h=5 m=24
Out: h=12 m=44
